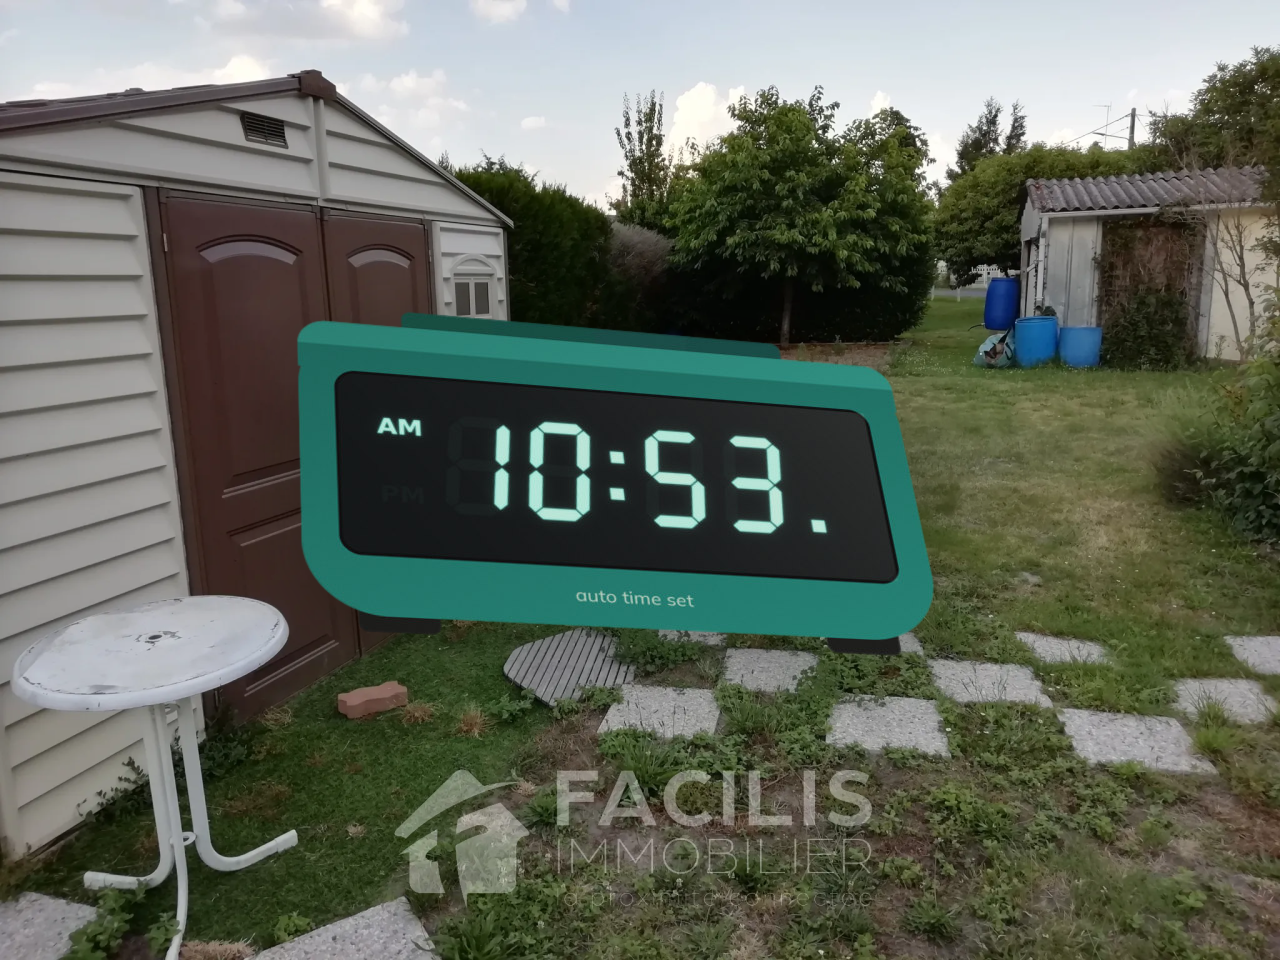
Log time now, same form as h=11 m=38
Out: h=10 m=53
